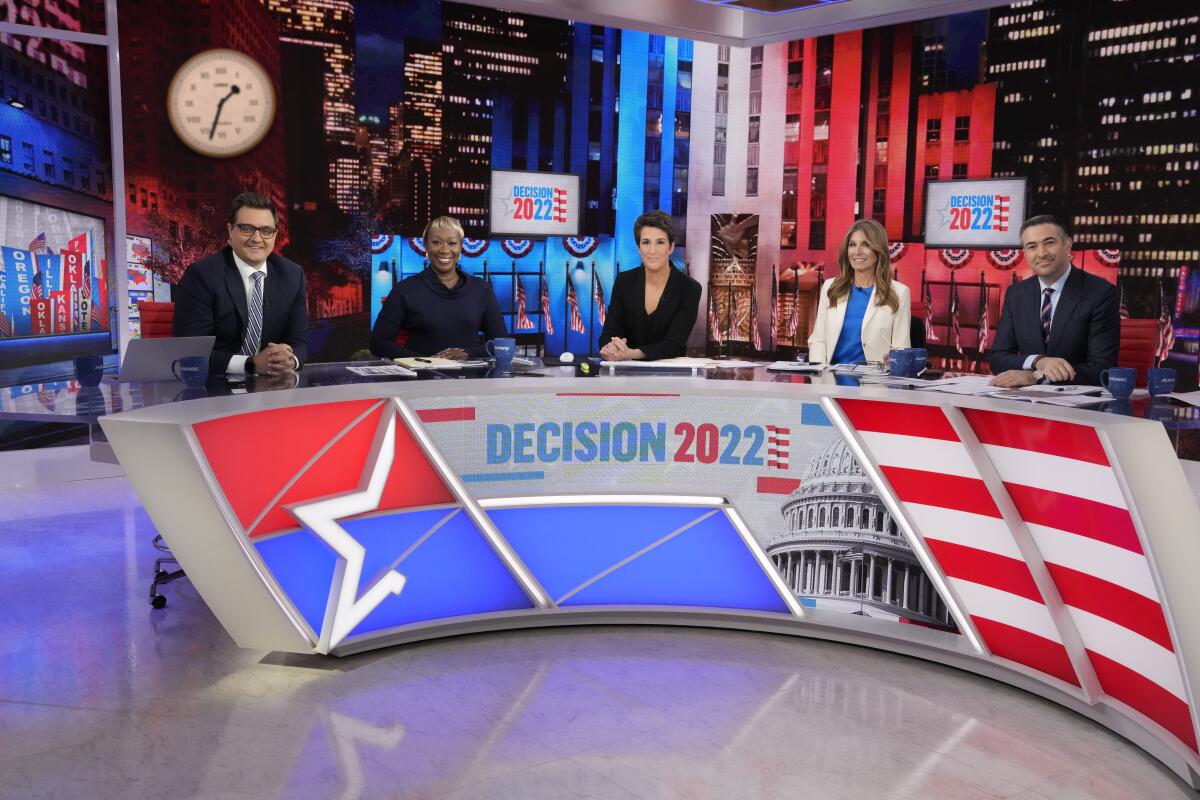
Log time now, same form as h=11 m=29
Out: h=1 m=33
